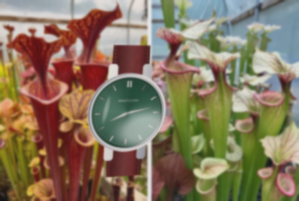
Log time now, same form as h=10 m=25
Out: h=8 m=13
